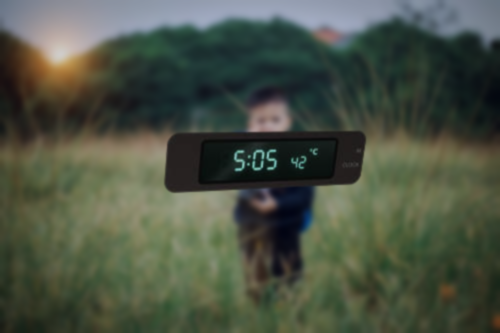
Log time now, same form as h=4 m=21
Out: h=5 m=5
